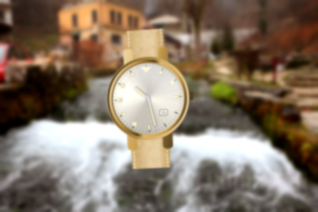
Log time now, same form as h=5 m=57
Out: h=10 m=28
